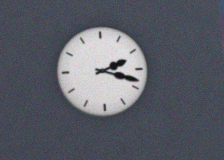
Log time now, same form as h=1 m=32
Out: h=2 m=18
